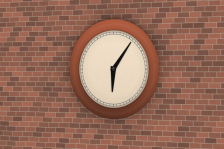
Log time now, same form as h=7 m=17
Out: h=6 m=6
